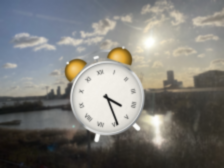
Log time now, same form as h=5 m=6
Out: h=4 m=29
